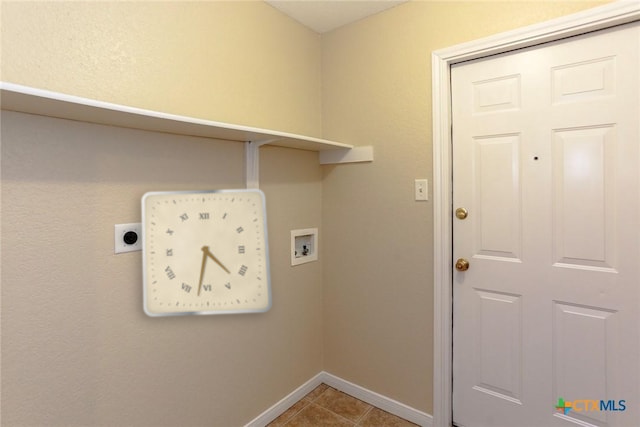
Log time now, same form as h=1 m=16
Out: h=4 m=32
